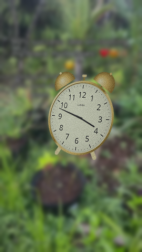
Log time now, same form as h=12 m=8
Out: h=3 m=48
